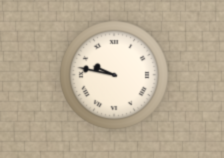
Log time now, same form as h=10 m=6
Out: h=9 m=47
